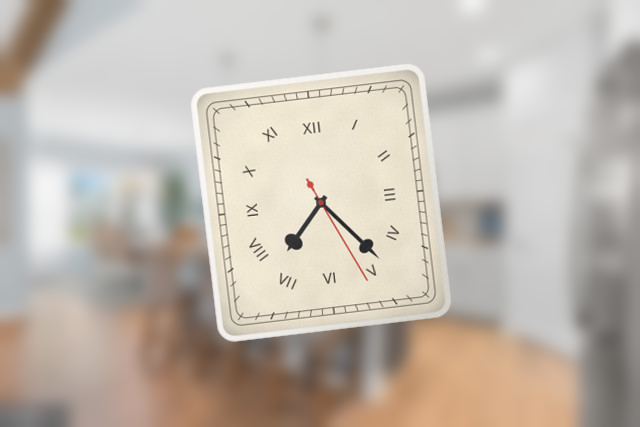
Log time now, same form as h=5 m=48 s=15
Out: h=7 m=23 s=26
